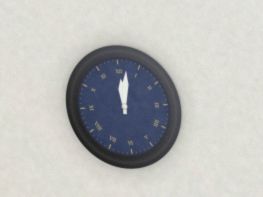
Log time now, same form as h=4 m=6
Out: h=12 m=2
